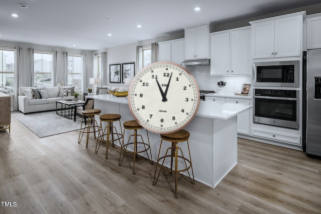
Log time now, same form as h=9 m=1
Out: h=11 m=2
